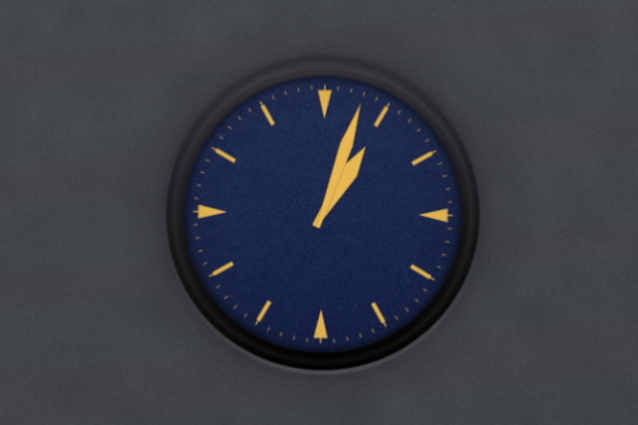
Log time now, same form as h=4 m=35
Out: h=1 m=3
